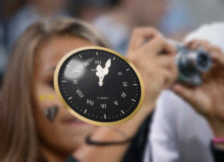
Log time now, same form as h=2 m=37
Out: h=12 m=4
